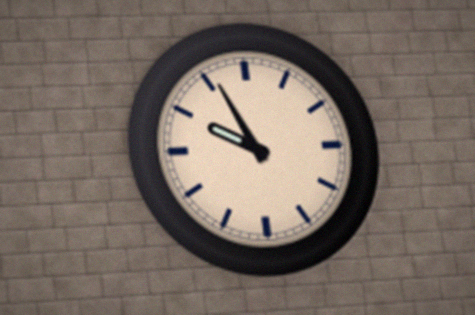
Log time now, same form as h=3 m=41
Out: h=9 m=56
